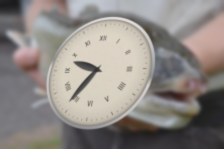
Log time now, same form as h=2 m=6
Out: h=9 m=36
